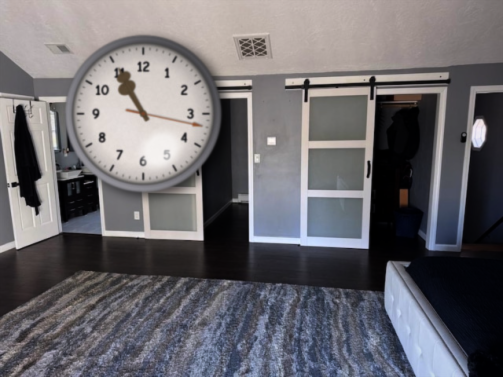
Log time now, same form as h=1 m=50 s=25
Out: h=10 m=55 s=17
